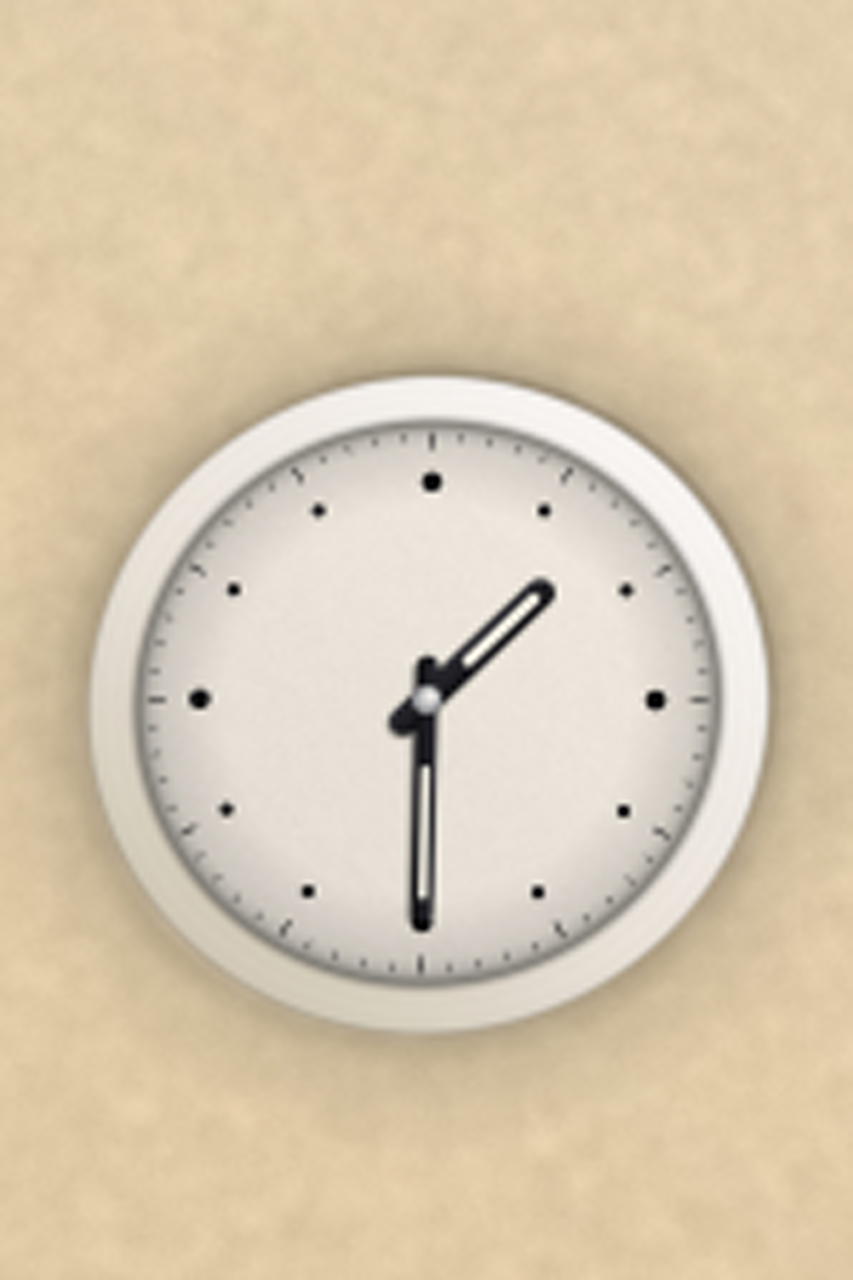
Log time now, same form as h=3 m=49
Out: h=1 m=30
